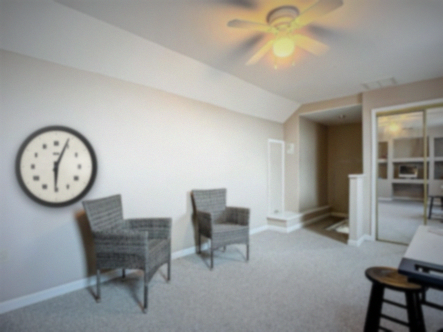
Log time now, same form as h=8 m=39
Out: h=6 m=4
